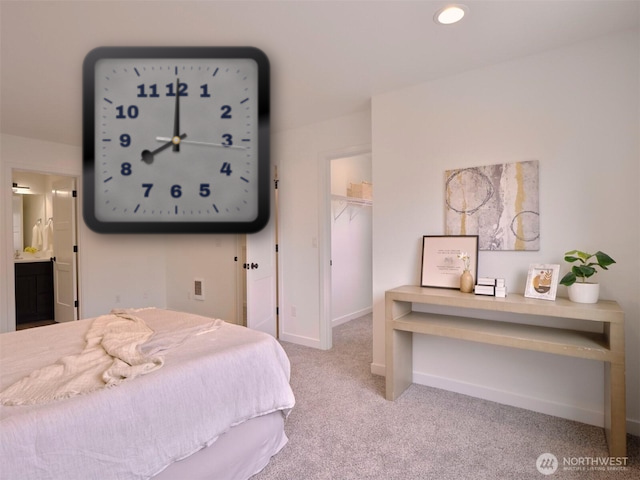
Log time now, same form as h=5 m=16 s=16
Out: h=8 m=0 s=16
